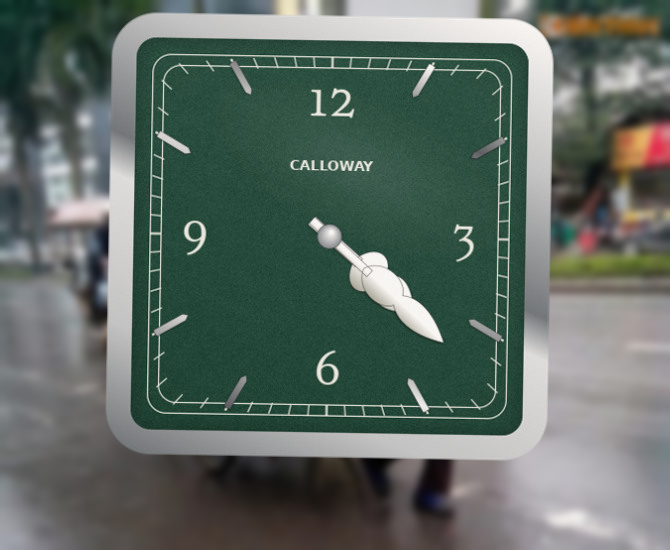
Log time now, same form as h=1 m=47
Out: h=4 m=22
